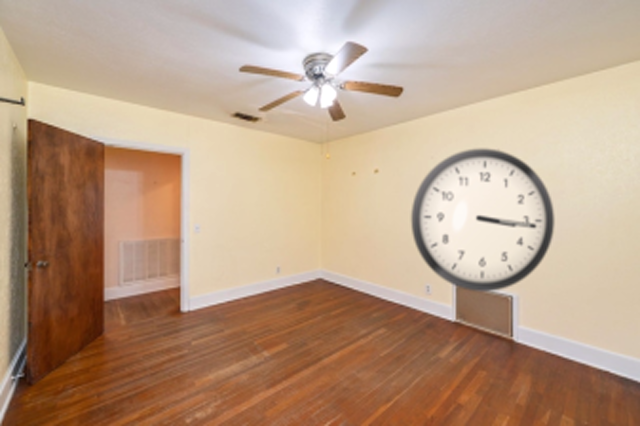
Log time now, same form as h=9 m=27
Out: h=3 m=16
